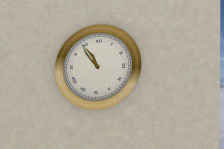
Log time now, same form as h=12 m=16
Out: h=10 m=54
